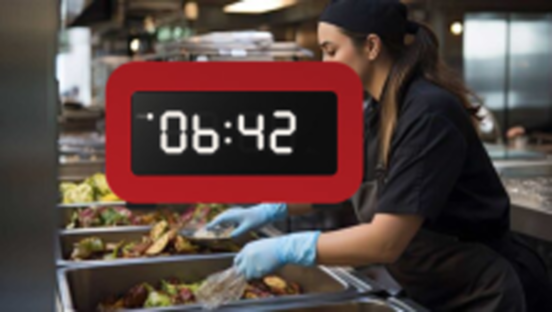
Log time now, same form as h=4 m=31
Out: h=6 m=42
